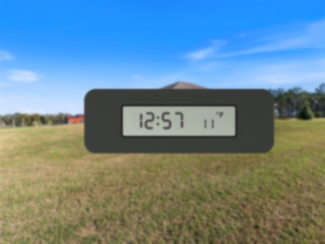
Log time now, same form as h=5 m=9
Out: h=12 m=57
